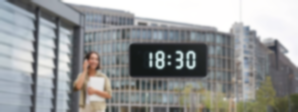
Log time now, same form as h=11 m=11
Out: h=18 m=30
